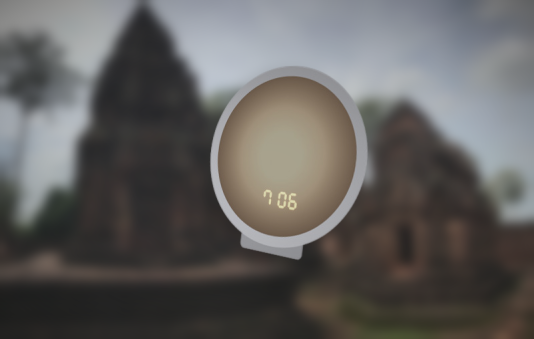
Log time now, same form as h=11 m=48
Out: h=7 m=6
